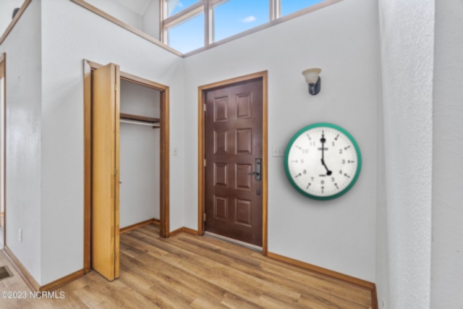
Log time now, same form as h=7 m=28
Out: h=5 m=0
